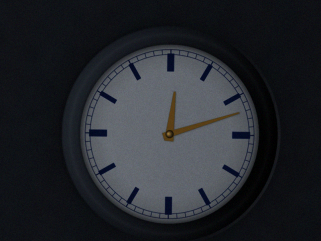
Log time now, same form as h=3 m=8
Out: h=12 m=12
